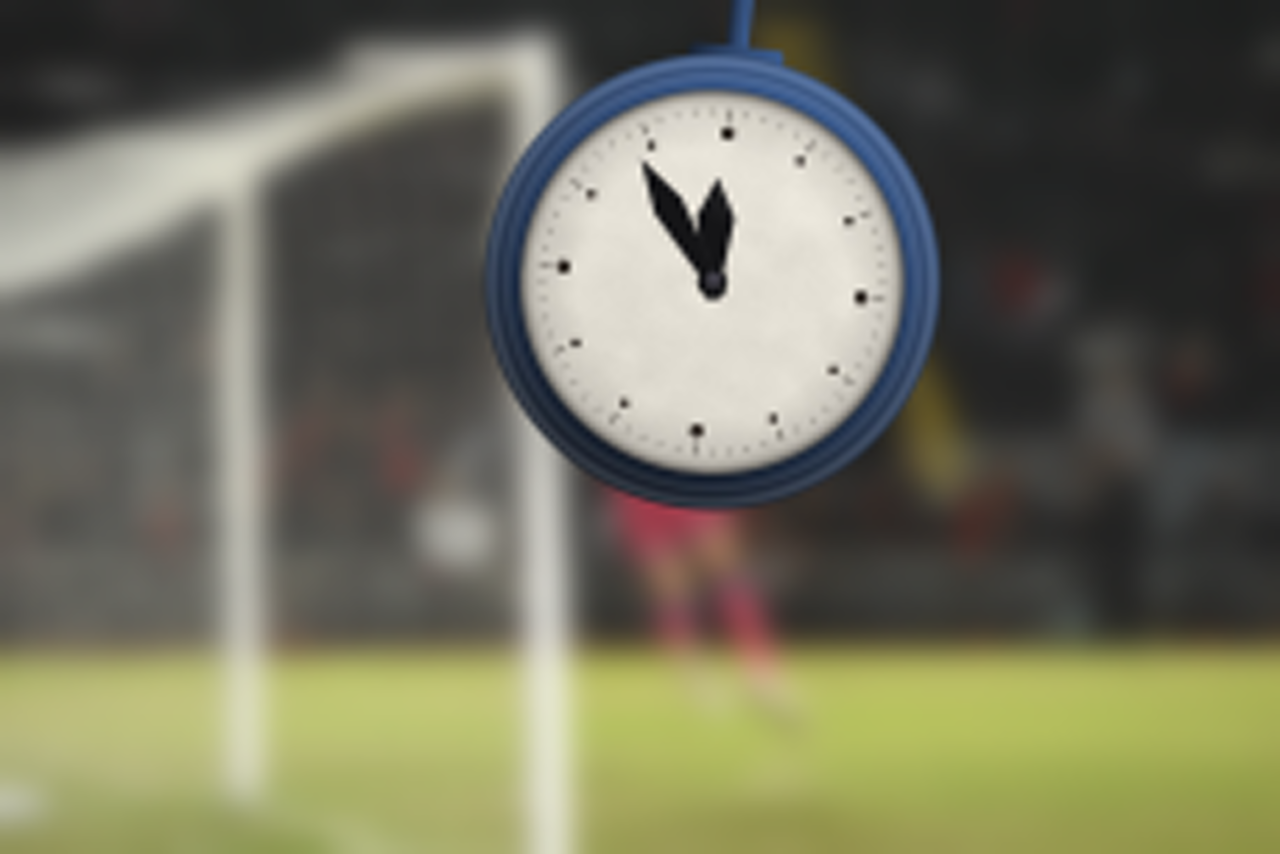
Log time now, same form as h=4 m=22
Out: h=11 m=54
